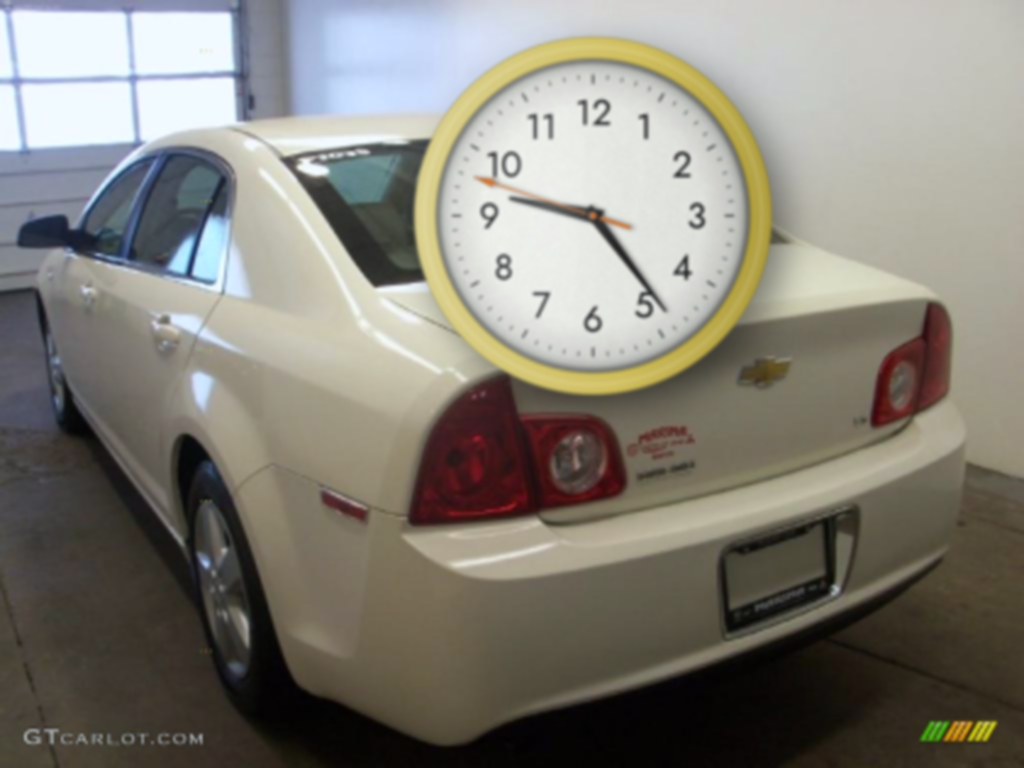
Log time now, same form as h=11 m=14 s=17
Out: h=9 m=23 s=48
